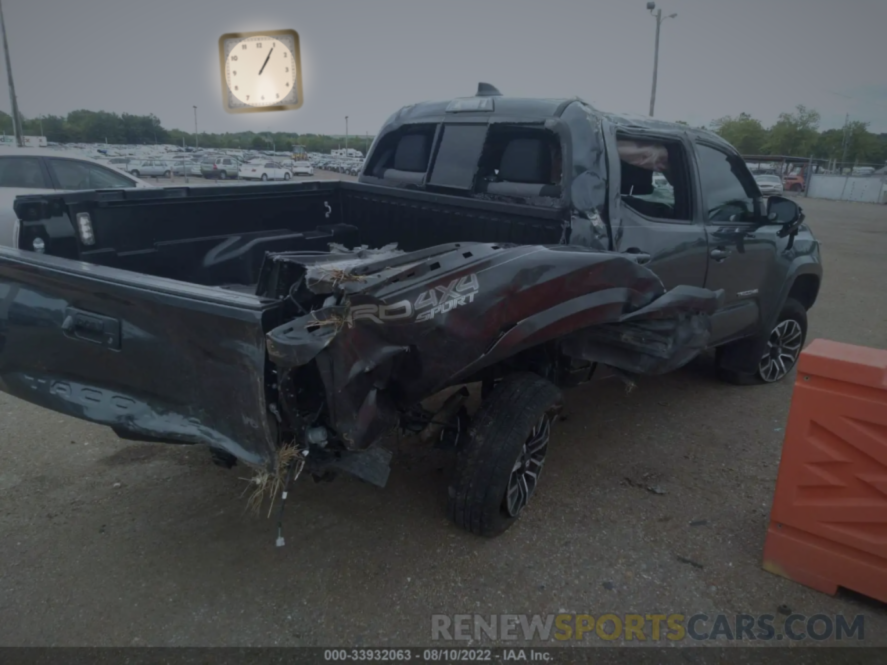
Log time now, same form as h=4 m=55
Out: h=1 m=5
